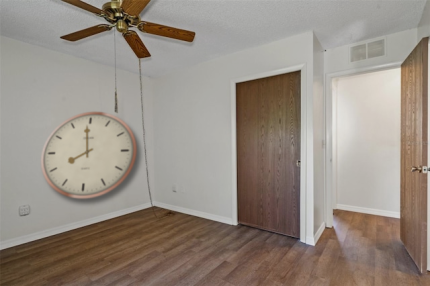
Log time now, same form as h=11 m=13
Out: h=7 m=59
